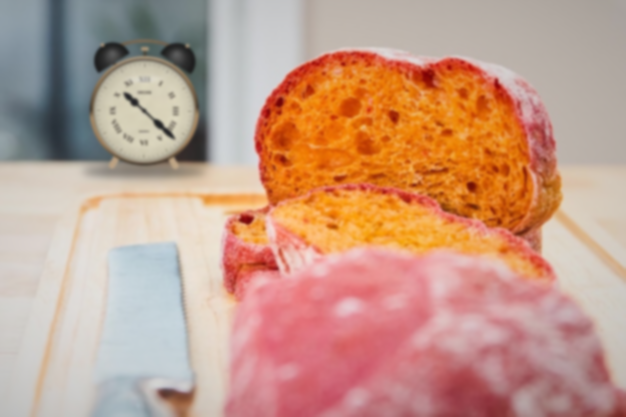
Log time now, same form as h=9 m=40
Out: h=10 m=22
